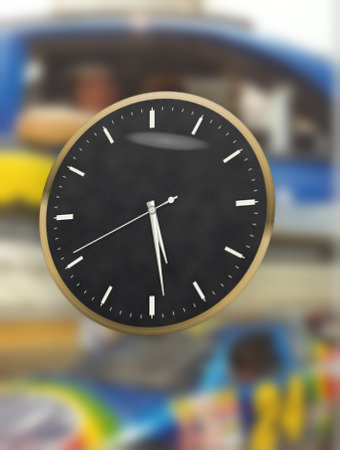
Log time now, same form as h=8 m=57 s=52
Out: h=5 m=28 s=41
